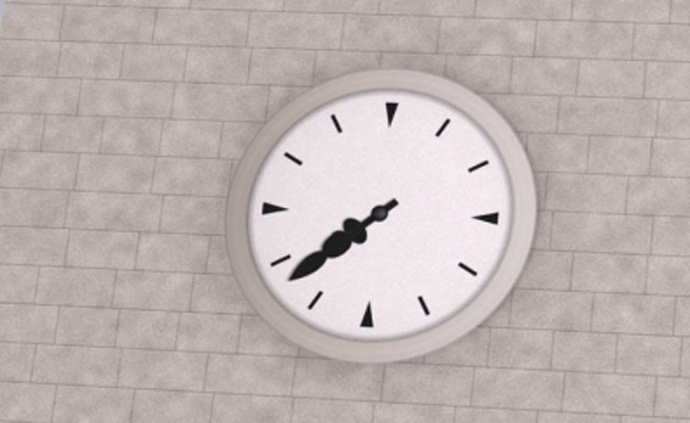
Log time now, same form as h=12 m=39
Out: h=7 m=38
